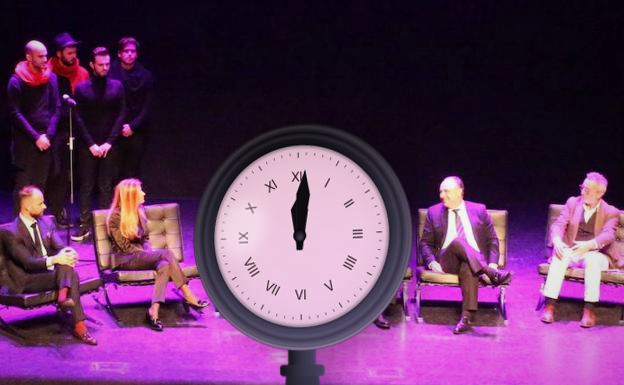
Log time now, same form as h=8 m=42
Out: h=12 m=1
